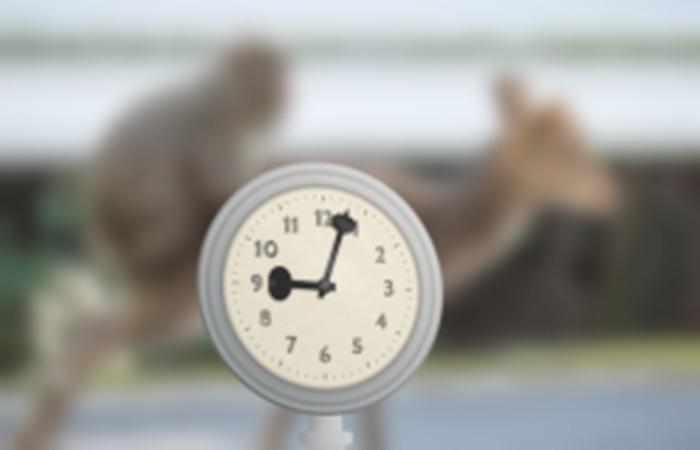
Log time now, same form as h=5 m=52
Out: h=9 m=3
